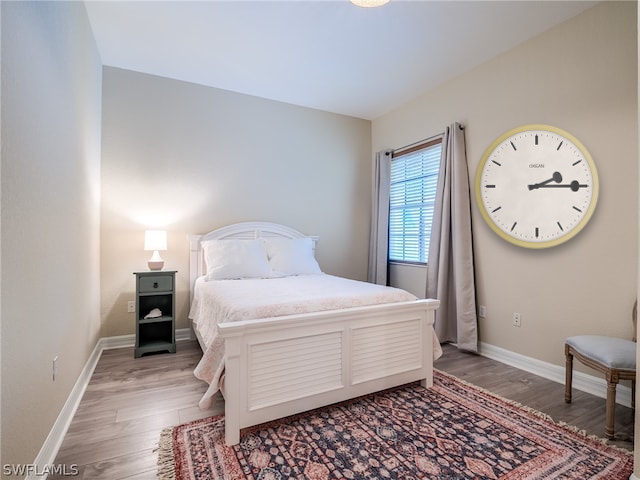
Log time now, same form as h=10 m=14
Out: h=2 m=15
